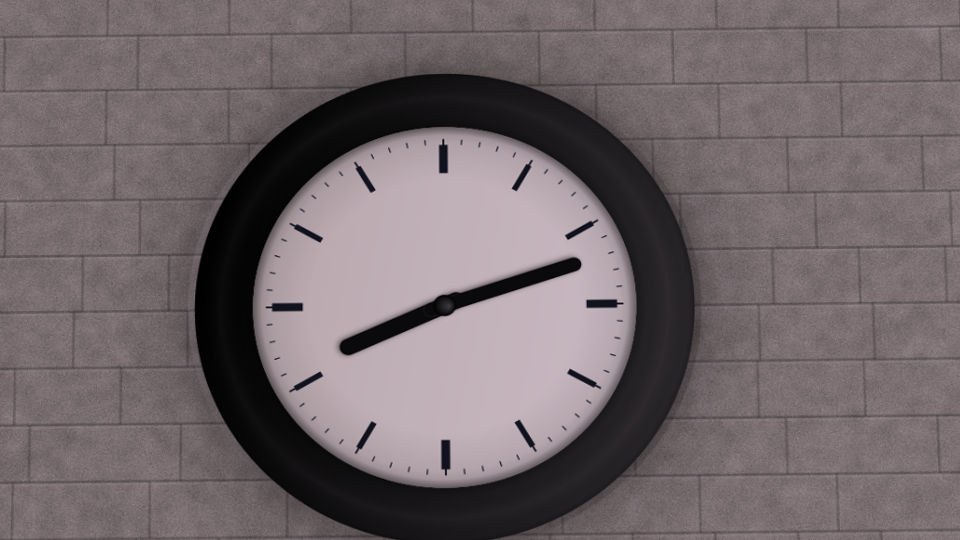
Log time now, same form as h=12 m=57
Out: h=8 m=12
